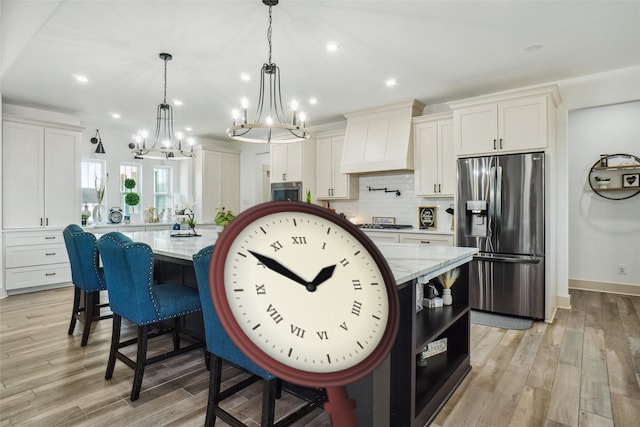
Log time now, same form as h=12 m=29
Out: h=1 m=51
